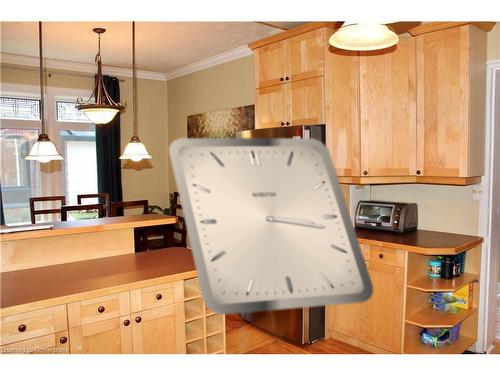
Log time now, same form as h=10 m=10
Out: h=3 m=17
